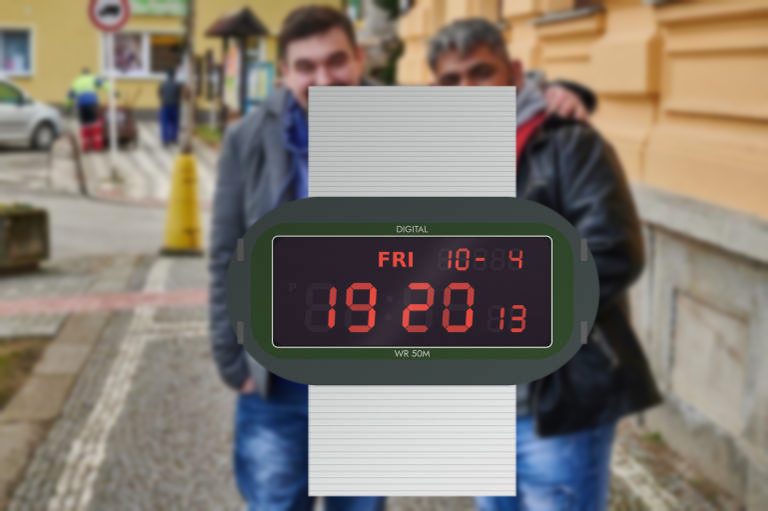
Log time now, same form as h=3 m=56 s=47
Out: h=19 m=20 s=13
